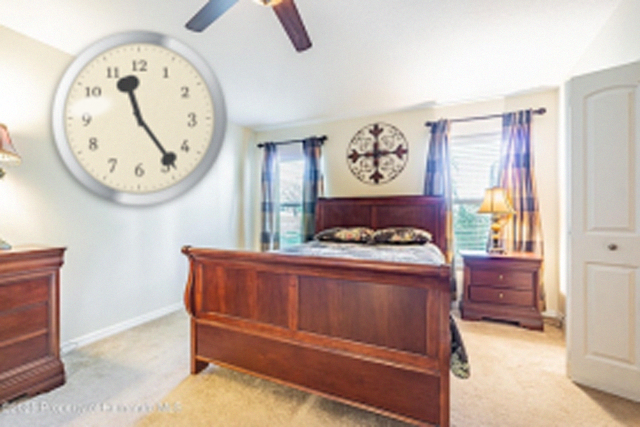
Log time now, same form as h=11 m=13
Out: h=11 m=24
